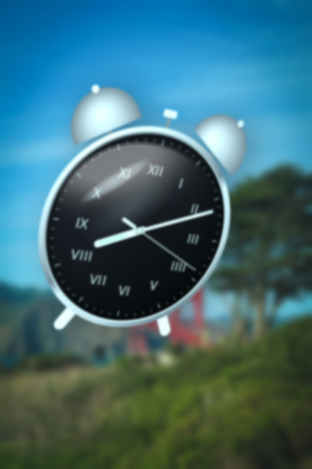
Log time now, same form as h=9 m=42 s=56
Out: h=8 m=11 s=19
